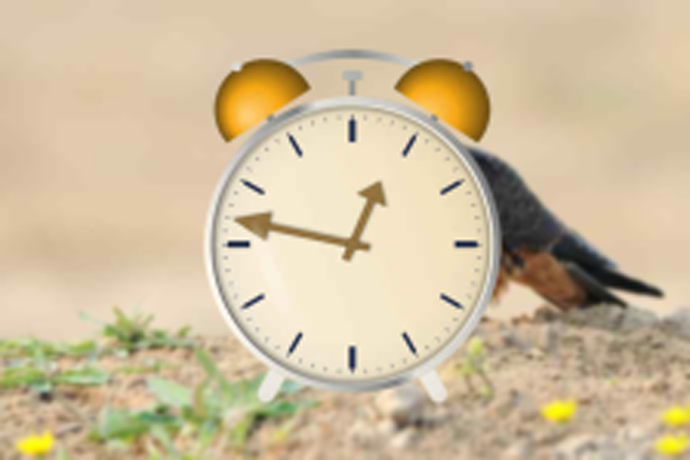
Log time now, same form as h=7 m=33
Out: h=12 m=47
